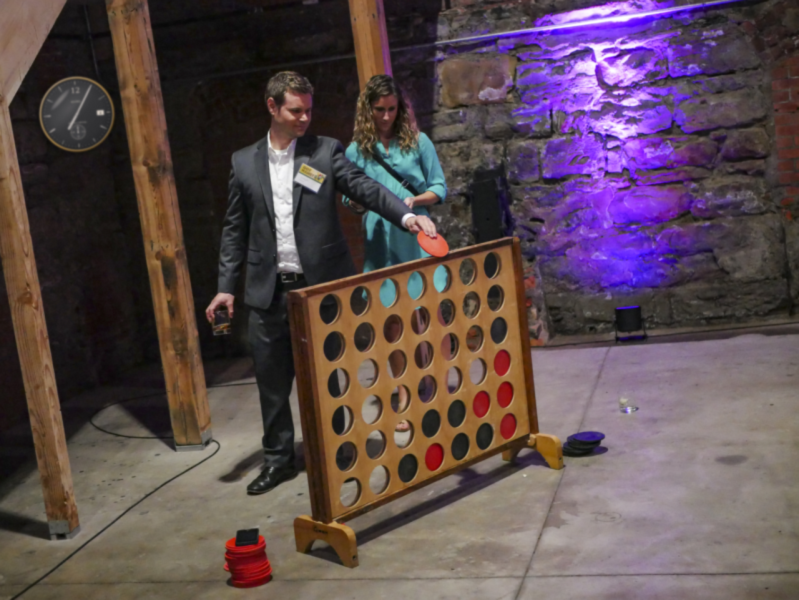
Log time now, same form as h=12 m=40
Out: h=7 m=5
